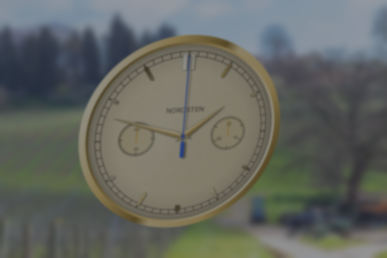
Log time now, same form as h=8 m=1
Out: h=1 m=48
